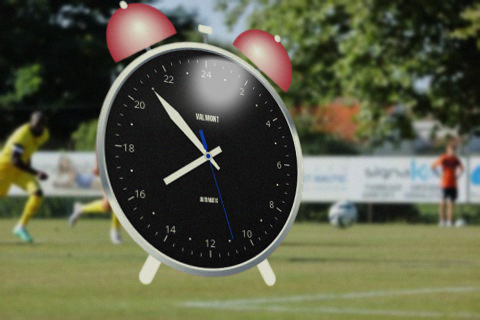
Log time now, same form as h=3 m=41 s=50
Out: h=15 m=52 s=27
